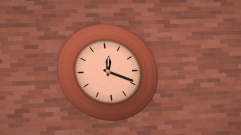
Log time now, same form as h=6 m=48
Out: h=12 m=19
